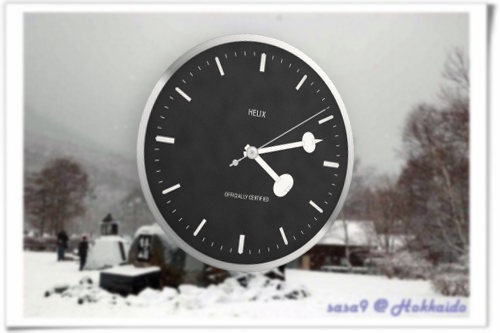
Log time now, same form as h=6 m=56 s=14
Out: h=4 m=12 s=9
